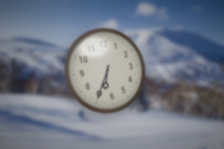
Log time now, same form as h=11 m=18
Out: h=6 m=35
